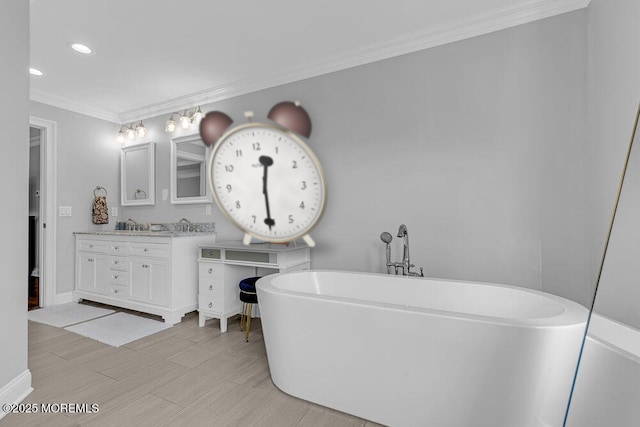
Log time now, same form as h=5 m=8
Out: h=12 m=31
